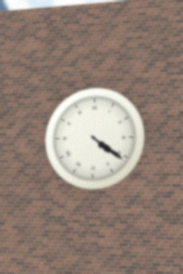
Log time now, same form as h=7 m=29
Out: h=4 m=21
